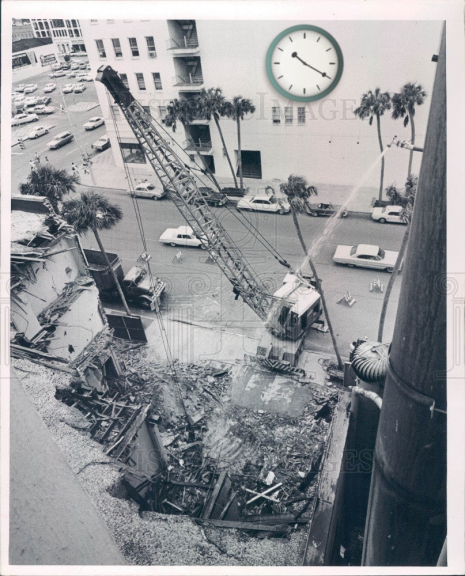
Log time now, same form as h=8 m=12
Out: h=10 m=20
